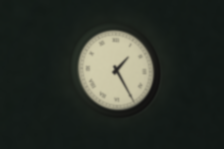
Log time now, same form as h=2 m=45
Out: h=1 m=25
